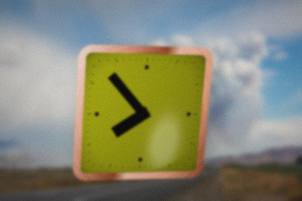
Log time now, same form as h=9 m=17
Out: h=7 m=53
